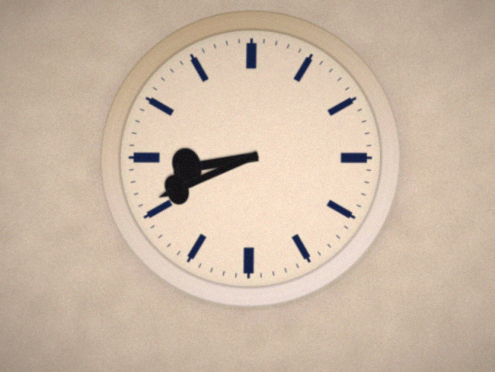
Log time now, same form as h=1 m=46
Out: h=8 m=41
